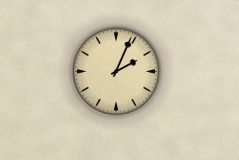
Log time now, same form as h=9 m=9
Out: h=2 m=4
